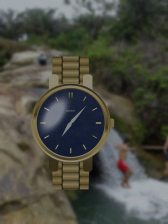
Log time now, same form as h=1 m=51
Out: h=7 m=7
